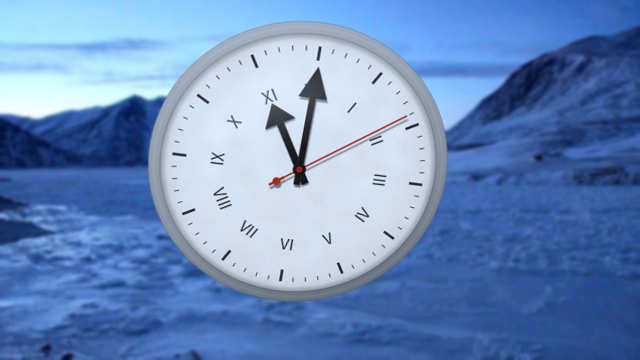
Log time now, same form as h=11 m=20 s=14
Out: h=11 m=0 s=9
